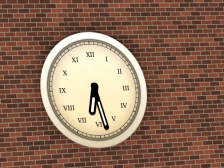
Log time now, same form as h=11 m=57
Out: h=6 m=28
